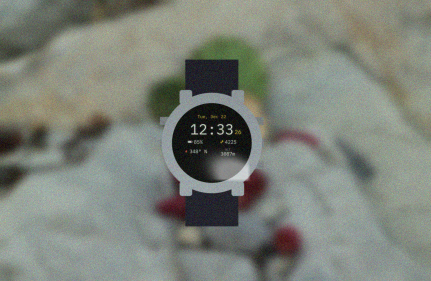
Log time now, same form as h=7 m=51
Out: h=12 m=33
